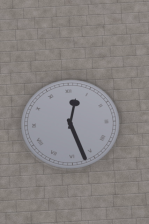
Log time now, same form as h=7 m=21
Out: h=12 m=27
